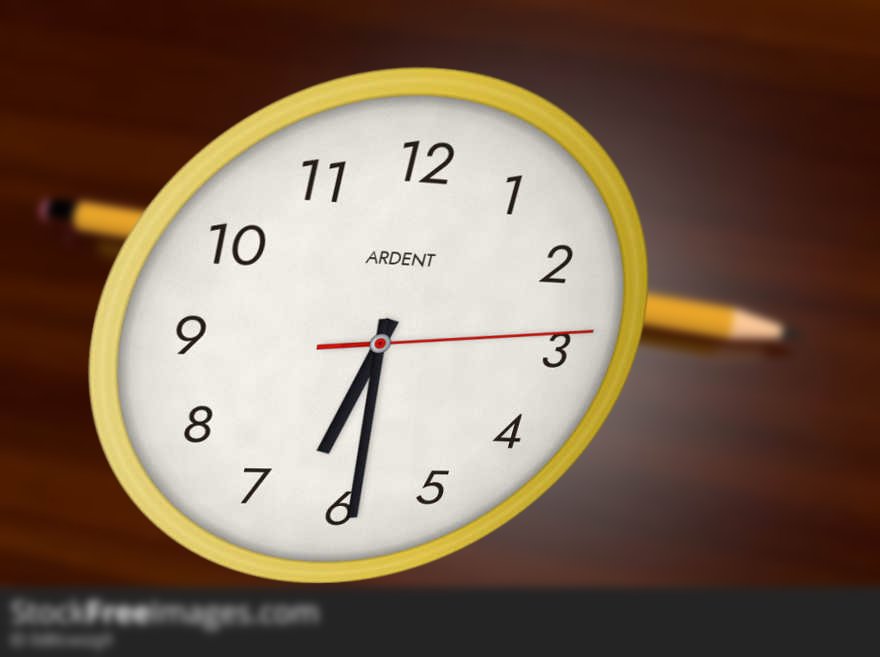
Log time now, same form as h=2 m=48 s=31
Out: h=6 m=29 s=14
